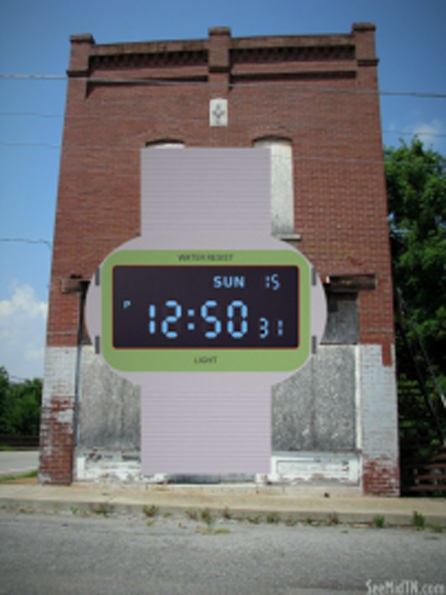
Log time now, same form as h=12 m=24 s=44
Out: h=12 m=50 s=31
